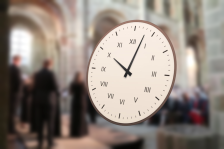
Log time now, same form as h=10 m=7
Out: h=10 m=3
